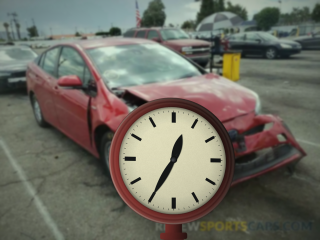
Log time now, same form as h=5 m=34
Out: h=12 m=35
